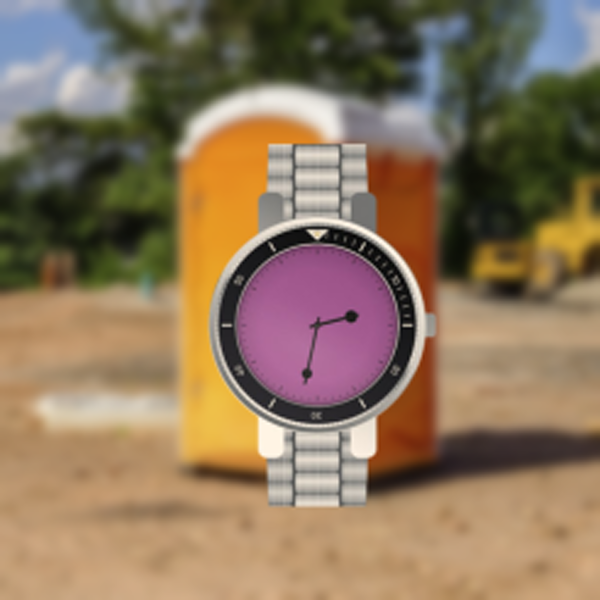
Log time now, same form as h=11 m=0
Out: h=2 m=32
